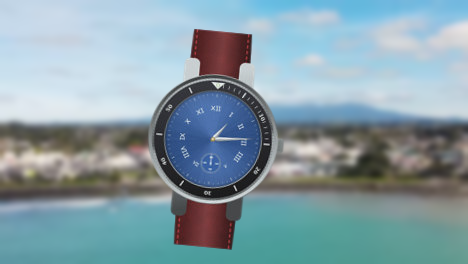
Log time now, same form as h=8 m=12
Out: h=1 m=14
